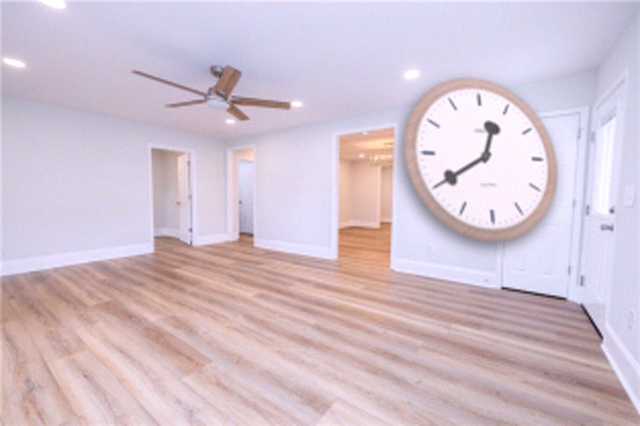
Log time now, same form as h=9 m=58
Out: h=12 m=40
